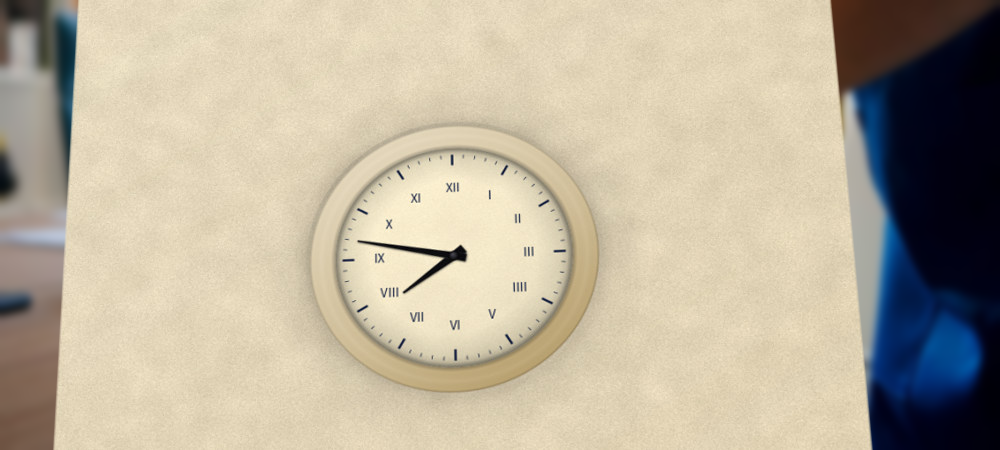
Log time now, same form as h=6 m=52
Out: h=7 m=47
